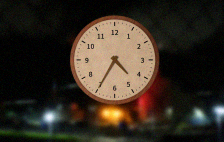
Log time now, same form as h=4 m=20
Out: h=4 m=35
